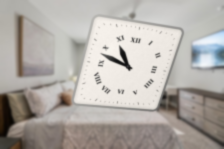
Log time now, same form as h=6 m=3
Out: h=10 m=48
